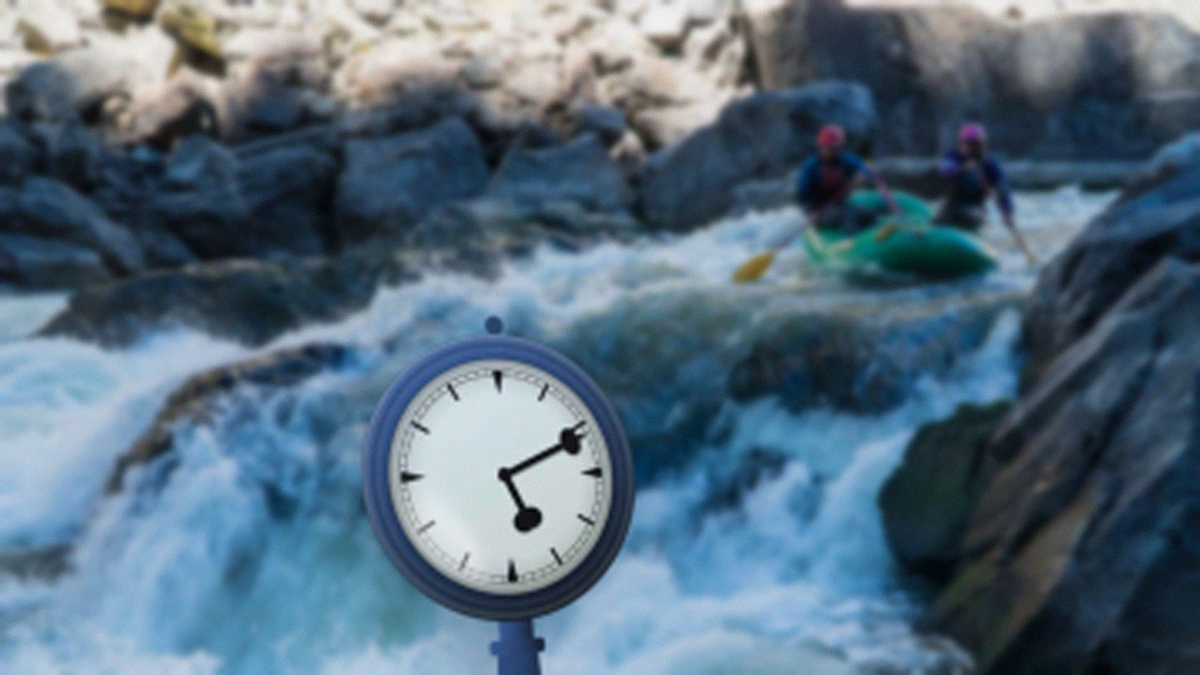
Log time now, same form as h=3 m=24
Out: h=5 m=11
